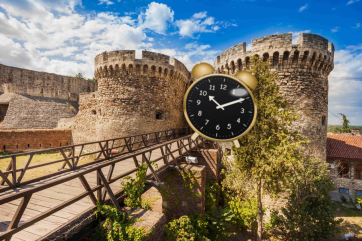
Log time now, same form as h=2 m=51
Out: h=10 m=10
